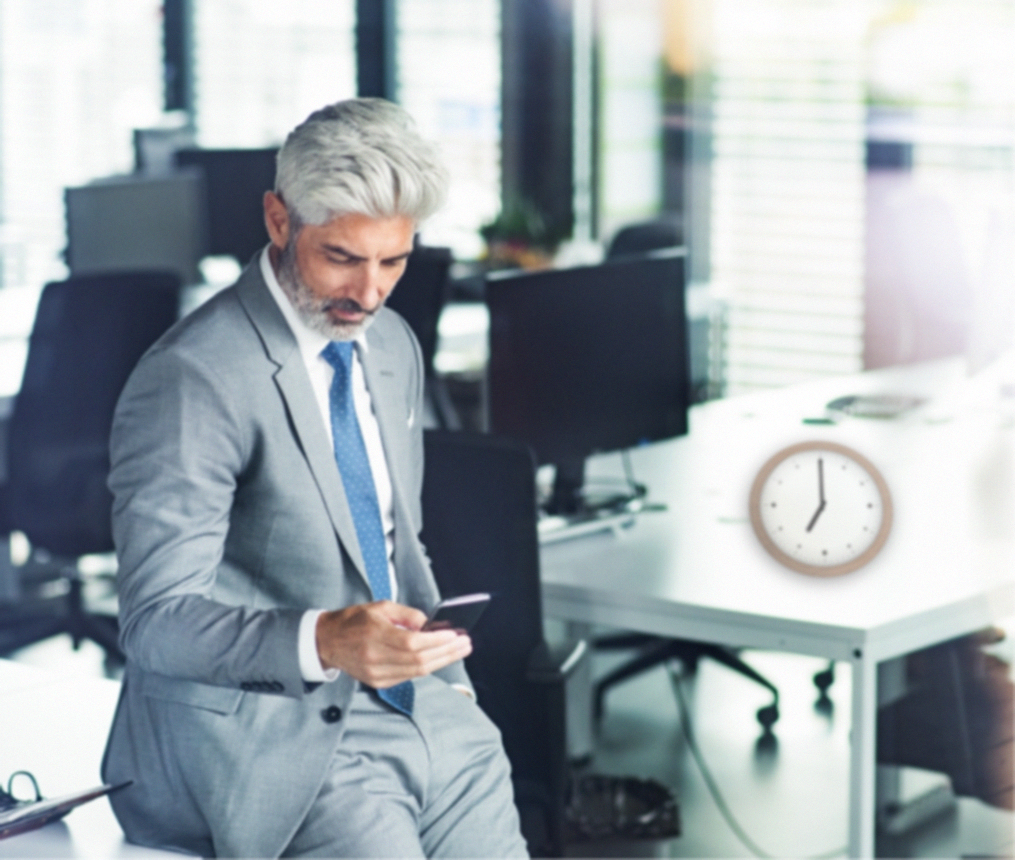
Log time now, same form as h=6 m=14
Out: h=7 m=0
